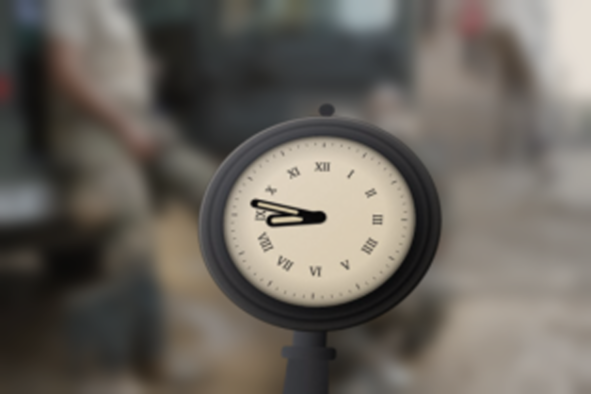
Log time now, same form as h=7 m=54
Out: h=8 m=47
